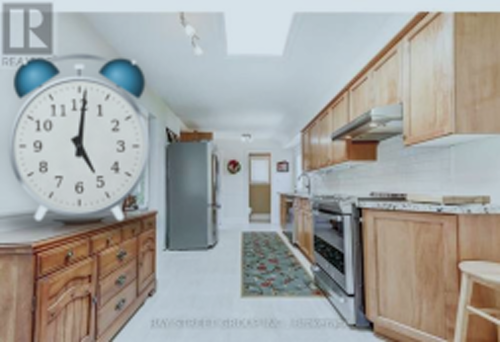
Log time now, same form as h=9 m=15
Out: h=5 m=1
